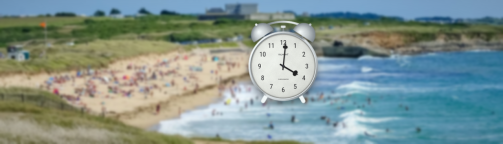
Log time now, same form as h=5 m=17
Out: h=4 m=1
